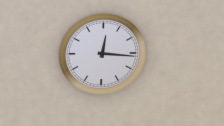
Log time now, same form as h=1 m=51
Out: h=12 m=16
